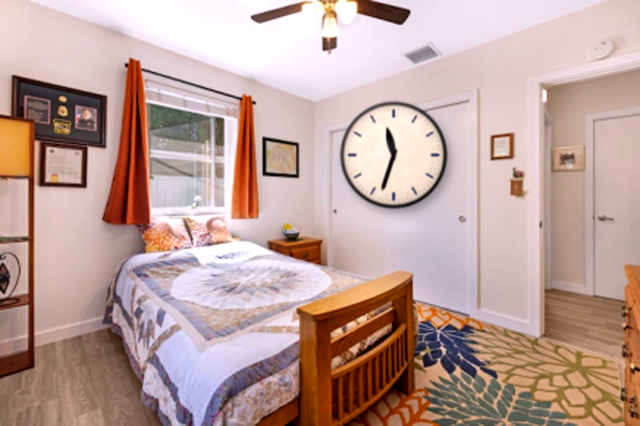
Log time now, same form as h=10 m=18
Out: h=11 m=33
